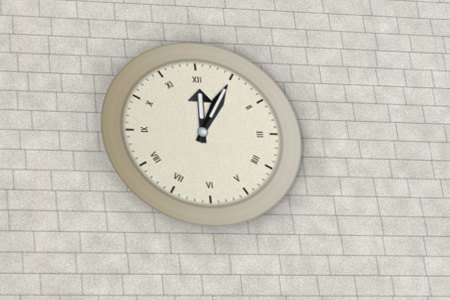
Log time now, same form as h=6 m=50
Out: h=12 m=5
